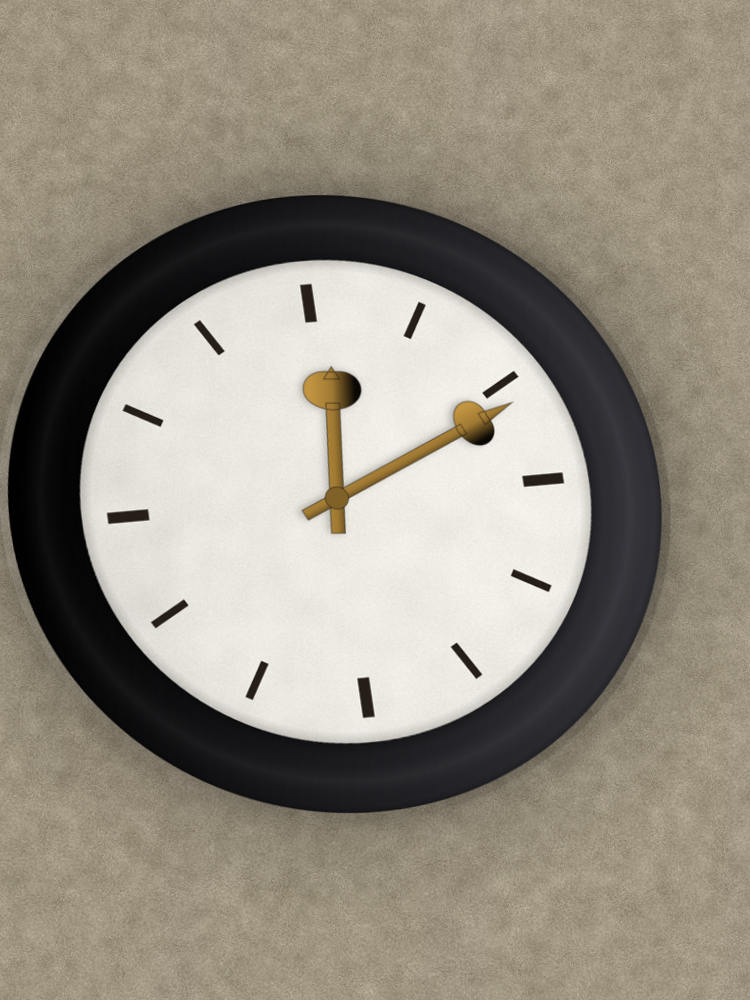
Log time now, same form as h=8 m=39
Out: h=12 m=11
